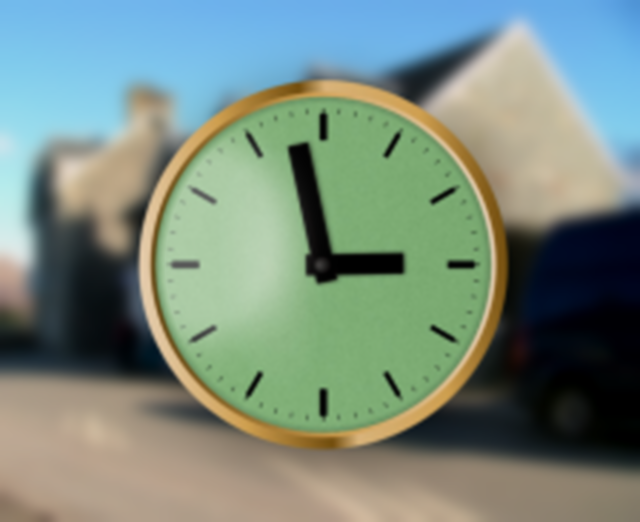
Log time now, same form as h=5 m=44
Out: h=2 m=58
